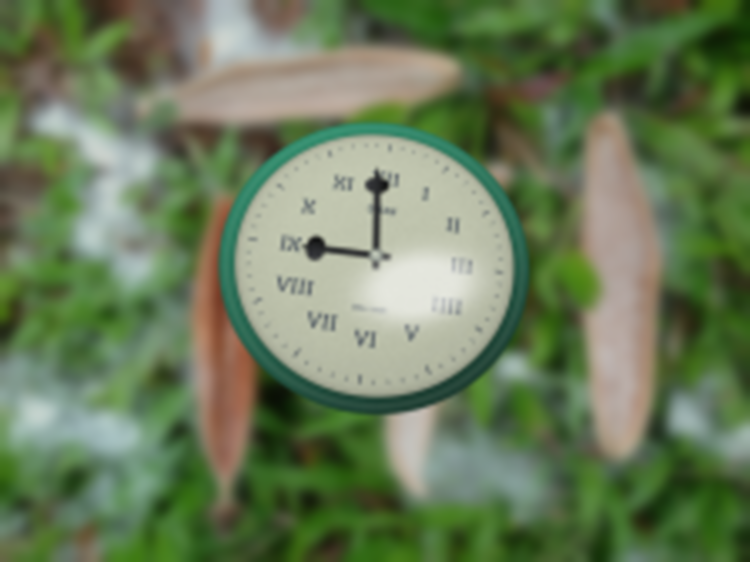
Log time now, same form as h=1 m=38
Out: h=8 m=59
